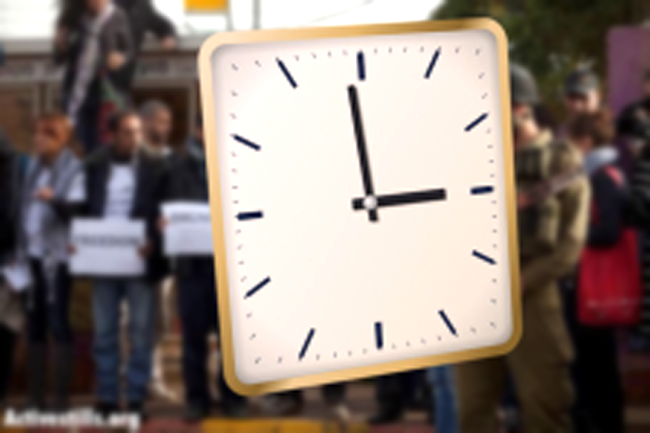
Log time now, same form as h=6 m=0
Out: h=2 m=59
